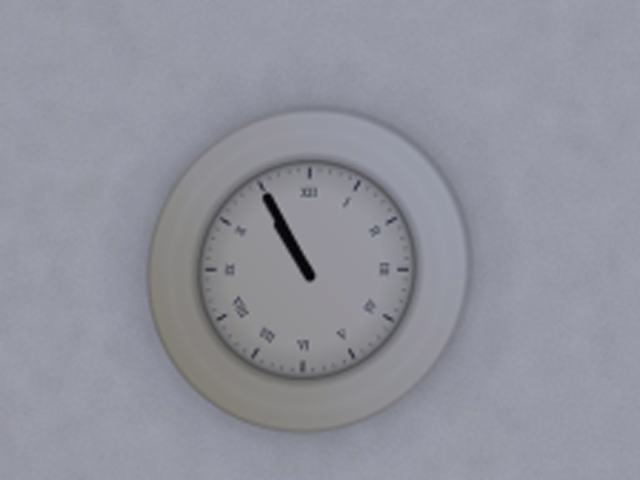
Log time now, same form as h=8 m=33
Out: h=10 m=55
